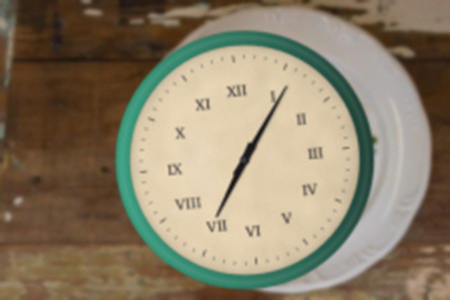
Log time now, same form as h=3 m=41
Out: h=7 m=6
